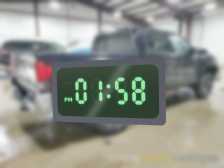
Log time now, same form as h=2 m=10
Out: h=1 m=58
